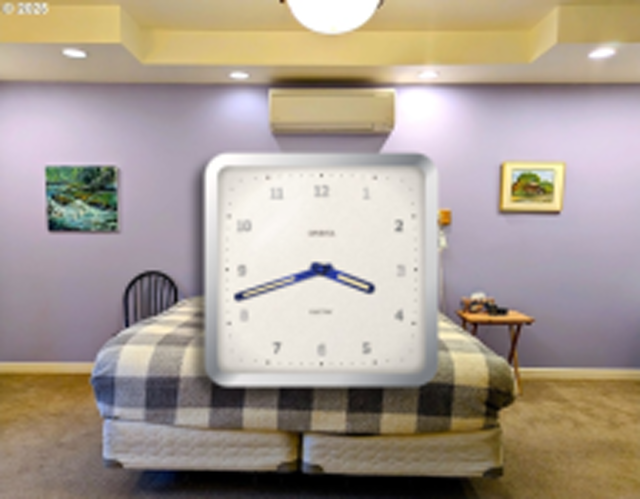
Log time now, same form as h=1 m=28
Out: h=3 m=42
